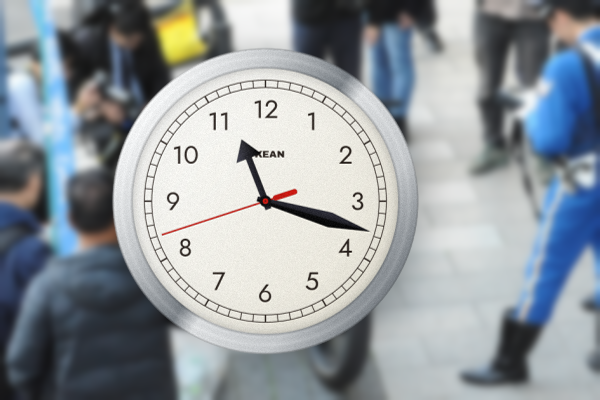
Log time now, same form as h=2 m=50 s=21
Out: h=11 m=17 s=42
